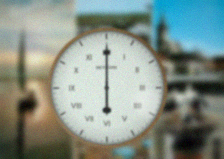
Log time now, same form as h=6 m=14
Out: h=6 m=0
